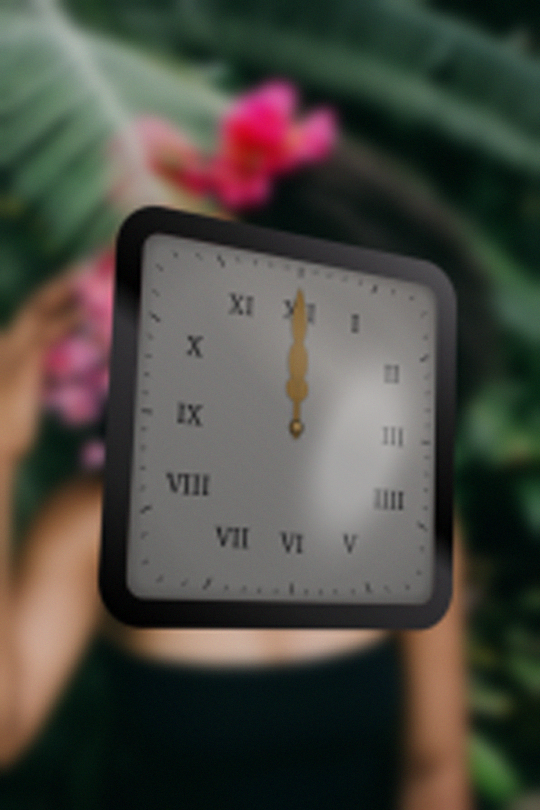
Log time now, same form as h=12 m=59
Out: h=12 m=0
